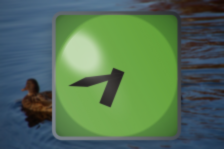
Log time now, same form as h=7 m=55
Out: h=6 m=43
